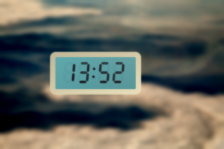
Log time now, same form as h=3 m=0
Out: h=13 m=52
